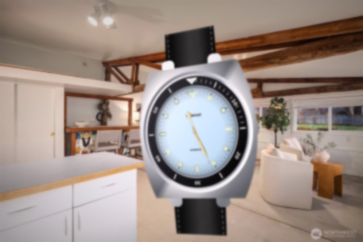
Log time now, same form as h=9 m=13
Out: h=11 m=26
